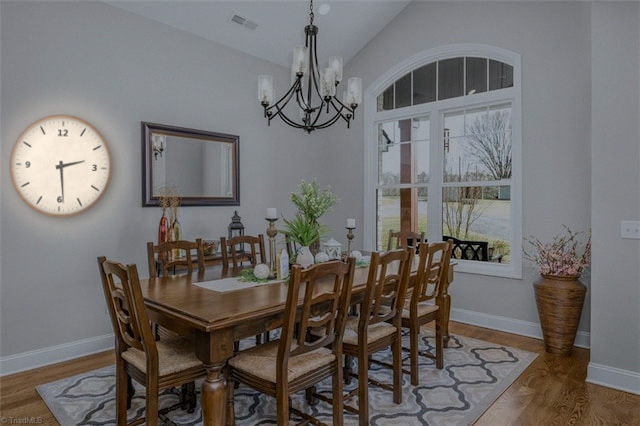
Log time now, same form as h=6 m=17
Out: h=2 m=29
